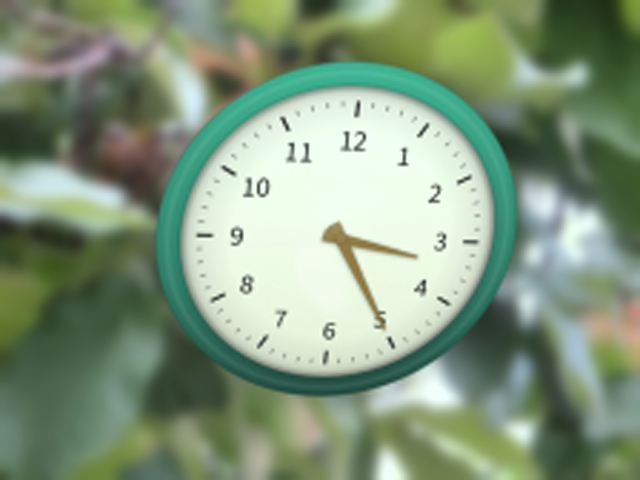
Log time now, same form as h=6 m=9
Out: h=3 m=25
